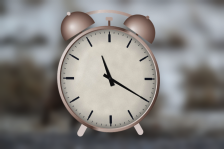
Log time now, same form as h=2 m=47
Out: h=11 m=20
